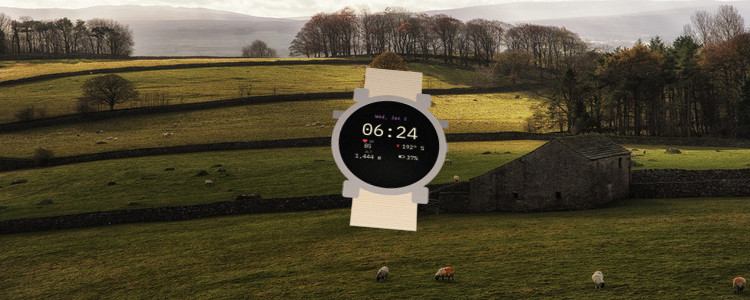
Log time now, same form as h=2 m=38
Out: h=6 m=24
